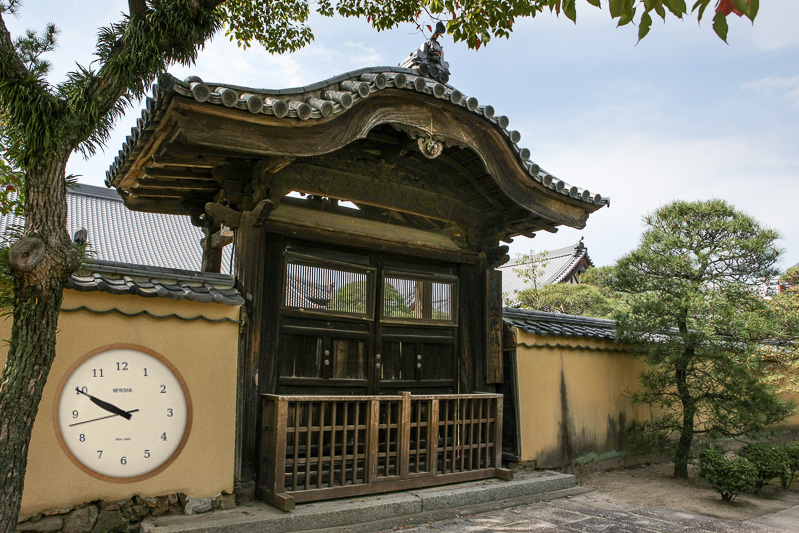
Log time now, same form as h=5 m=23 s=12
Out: h=9 m=49 s=43
